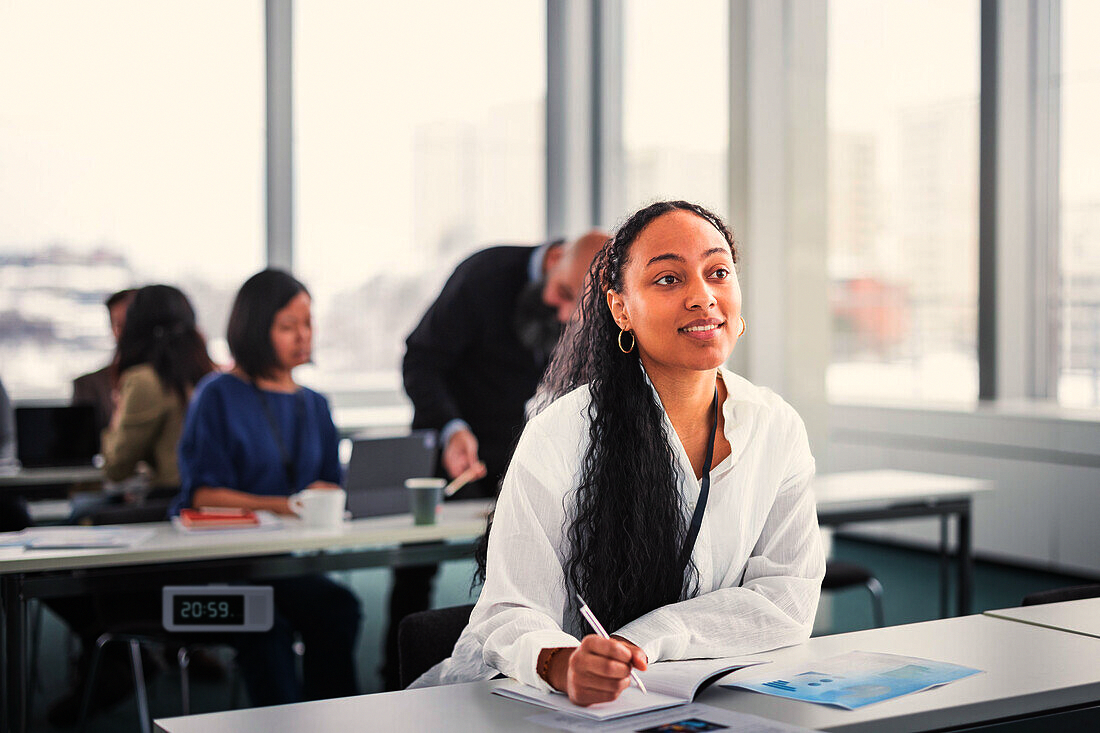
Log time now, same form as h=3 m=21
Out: h=20 m=59
